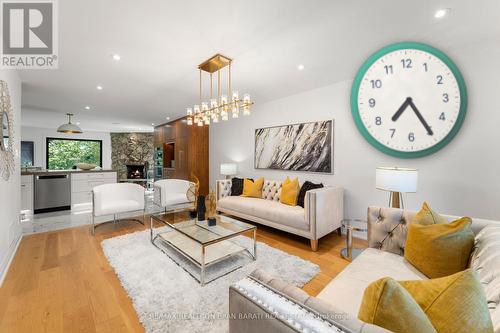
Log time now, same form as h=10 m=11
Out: h=7 m=25
